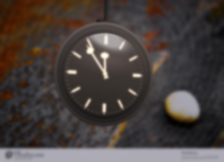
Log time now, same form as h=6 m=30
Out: h=11 m=54
